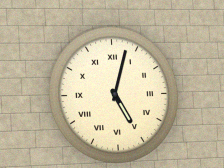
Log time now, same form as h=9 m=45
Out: h=5 m=3
